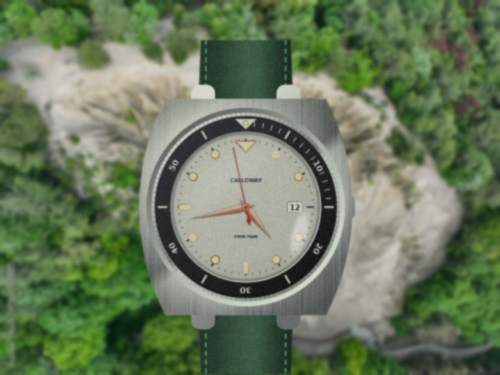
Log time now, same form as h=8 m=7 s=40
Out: h=4 m=42 s=58
